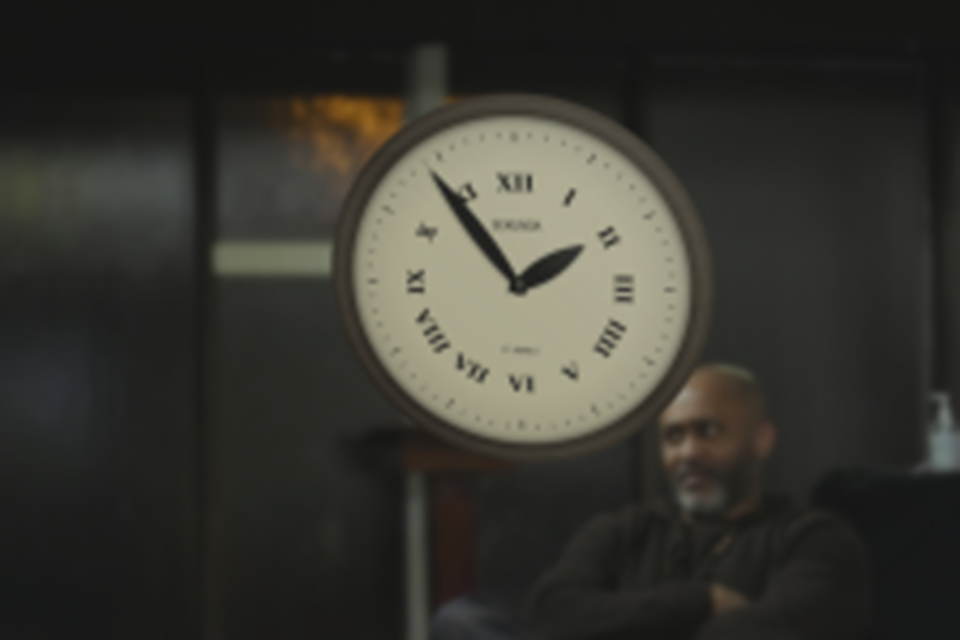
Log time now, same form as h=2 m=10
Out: h=1 m=54
